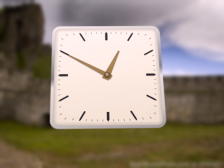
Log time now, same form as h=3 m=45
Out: h=12 m=50
